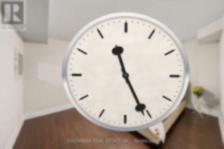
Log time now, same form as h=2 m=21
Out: h=11 m=26
